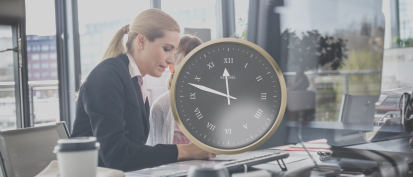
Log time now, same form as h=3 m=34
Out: h=11 m=48
